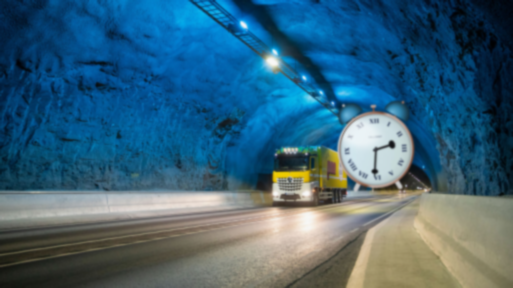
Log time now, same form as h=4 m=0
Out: h=2 m=31
